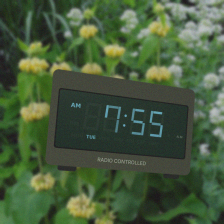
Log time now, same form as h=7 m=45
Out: h=7 m=55
